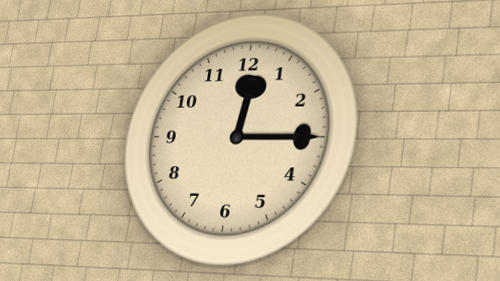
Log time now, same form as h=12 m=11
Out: h=12 m=15
